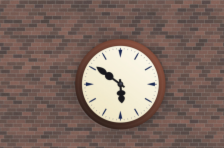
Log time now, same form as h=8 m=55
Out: h=5 m=51
